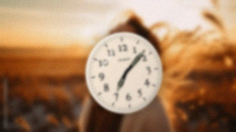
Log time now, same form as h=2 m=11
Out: h=7 m=8
